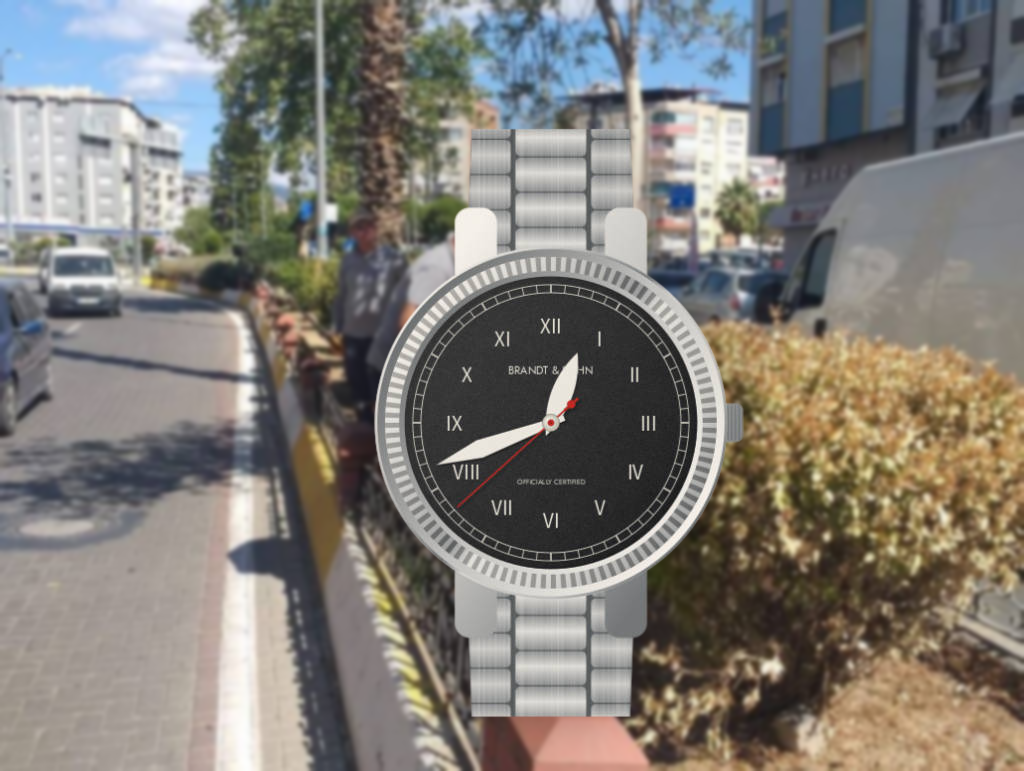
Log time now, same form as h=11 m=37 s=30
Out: h=12 m=41 s=38
